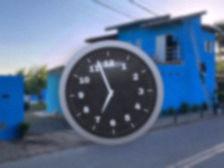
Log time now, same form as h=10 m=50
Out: h=6 m=57
